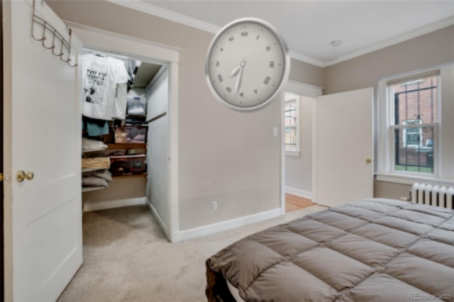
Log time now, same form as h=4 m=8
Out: h=7 m=32
